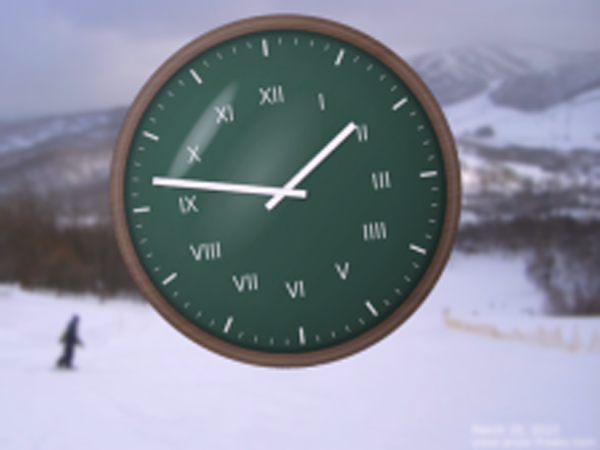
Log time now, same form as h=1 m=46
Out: h=1 m=47
